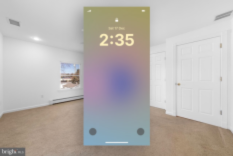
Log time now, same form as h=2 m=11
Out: h=2 m=35
